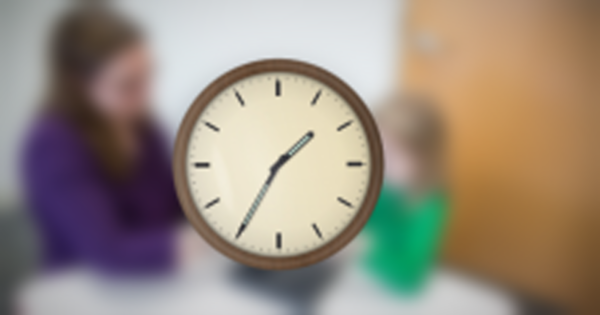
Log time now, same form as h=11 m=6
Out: h=1 m=35
